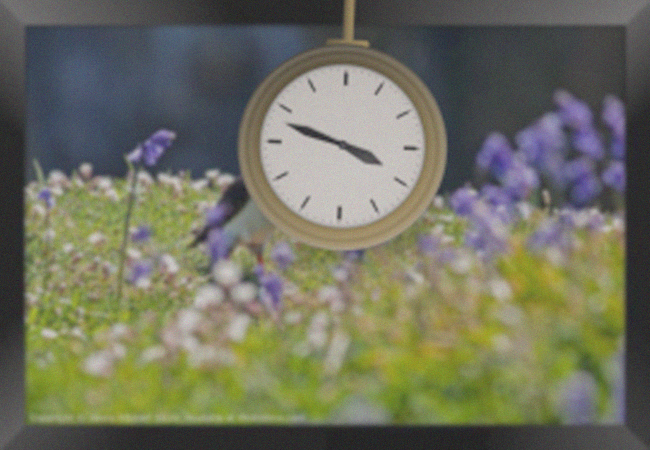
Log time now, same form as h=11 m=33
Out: h=3 m=48
